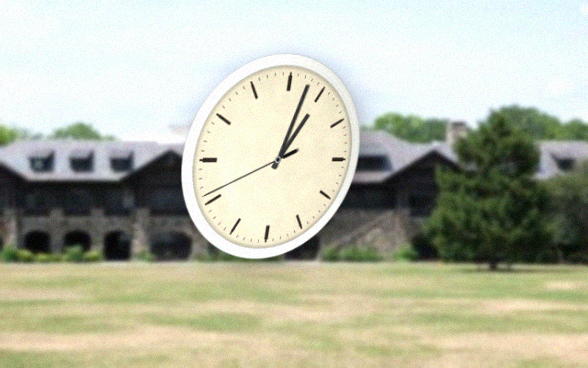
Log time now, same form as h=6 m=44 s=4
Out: h=1 m=2 s=41
